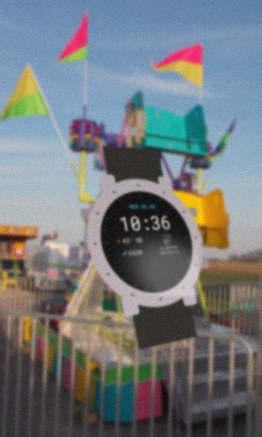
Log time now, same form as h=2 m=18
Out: h=10 m=36
